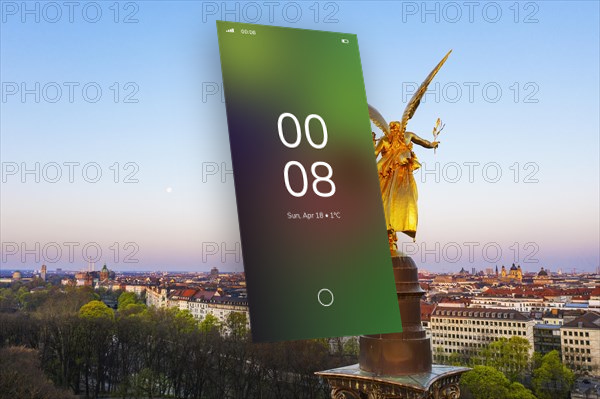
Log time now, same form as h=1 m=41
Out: h=0 m=8
